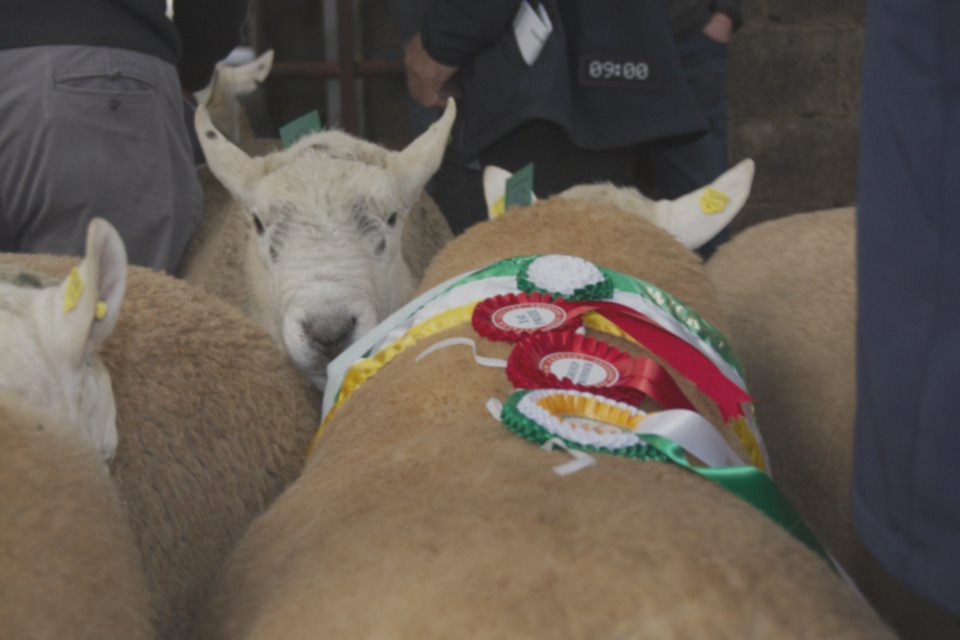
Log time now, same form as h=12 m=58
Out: h=9 m=0
